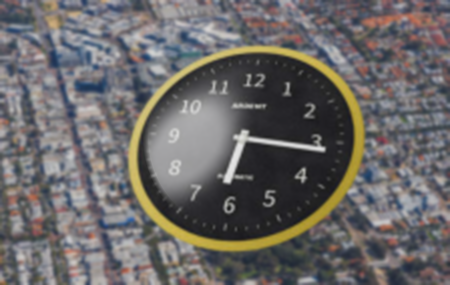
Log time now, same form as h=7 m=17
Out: h=6 m=16
